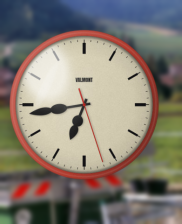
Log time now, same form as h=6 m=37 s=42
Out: h=6 m=43 s=27
